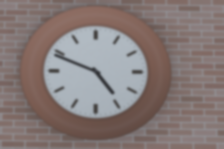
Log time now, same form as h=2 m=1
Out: h=4 m=49
